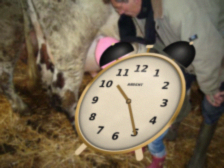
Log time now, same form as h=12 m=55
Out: h=10 m=25
